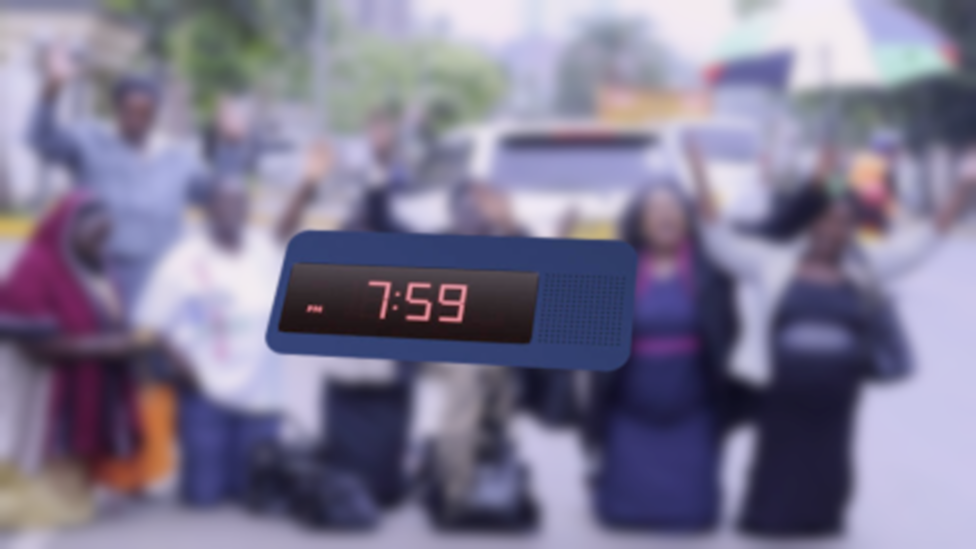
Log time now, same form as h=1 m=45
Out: h=7 m=59
